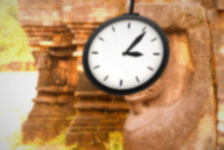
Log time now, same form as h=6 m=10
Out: h=3 m=6
